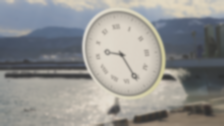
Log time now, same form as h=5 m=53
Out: h=9 m=26
